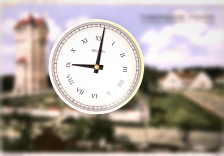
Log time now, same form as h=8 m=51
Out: h=9 m=1
